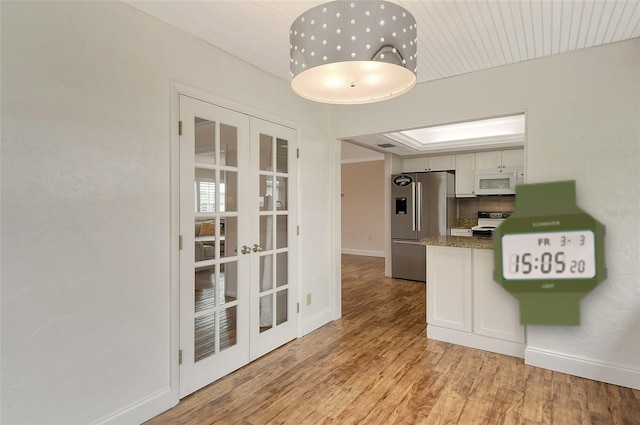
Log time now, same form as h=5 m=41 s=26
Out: h=15 m=5 s=20
